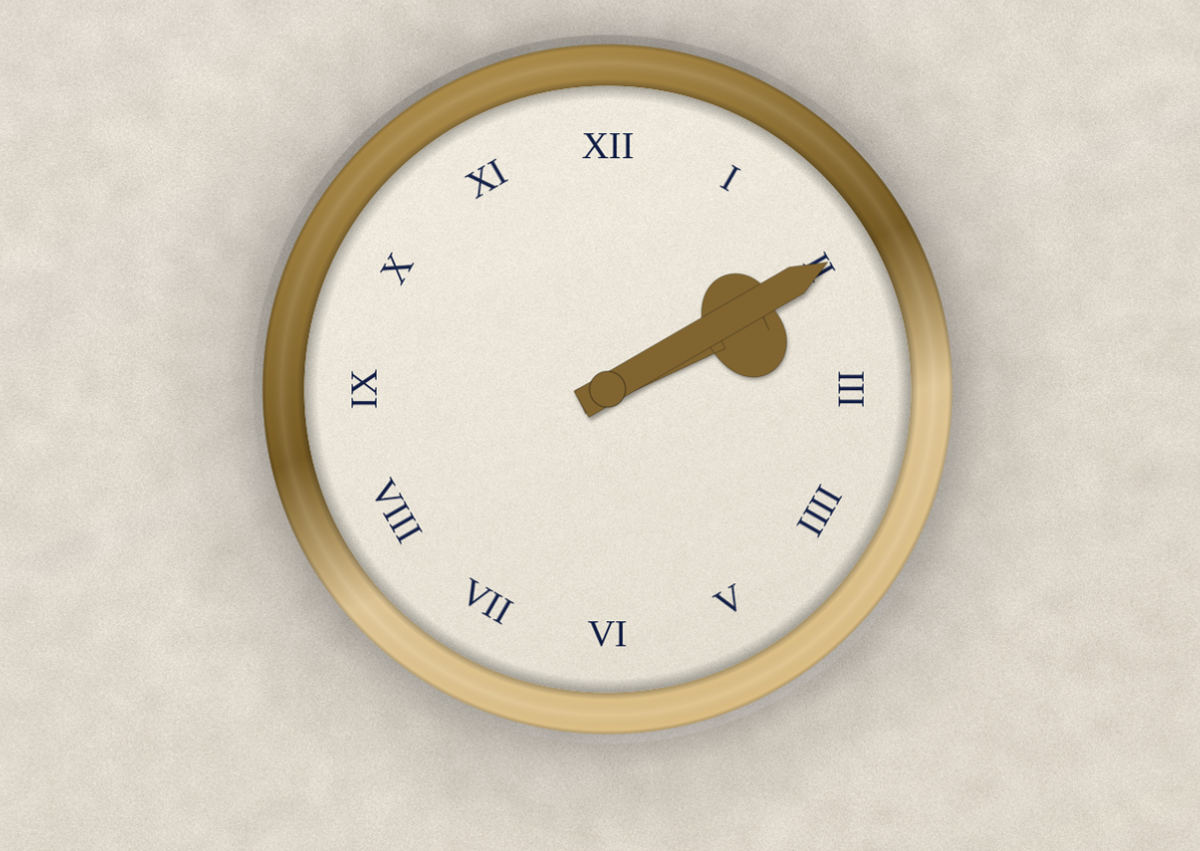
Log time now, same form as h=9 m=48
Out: h=2 m=10
